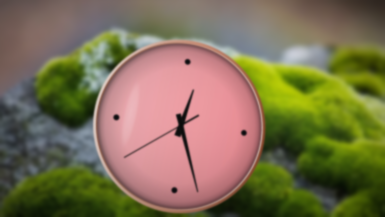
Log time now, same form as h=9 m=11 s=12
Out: h=12 m=26 s=39
